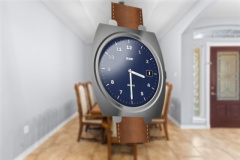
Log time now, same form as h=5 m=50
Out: h=3 m=30
